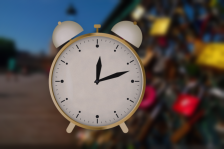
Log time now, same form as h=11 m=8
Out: h=12 m=12
